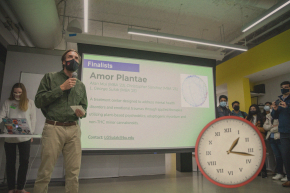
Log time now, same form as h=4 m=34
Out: h=1 m=17
